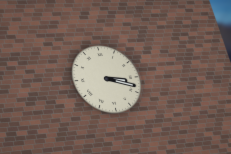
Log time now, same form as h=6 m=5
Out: h=3 m=18
